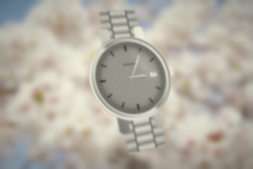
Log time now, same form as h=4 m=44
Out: h=3 m=5
